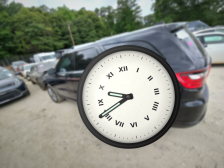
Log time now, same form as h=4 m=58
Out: h=9 m=41
